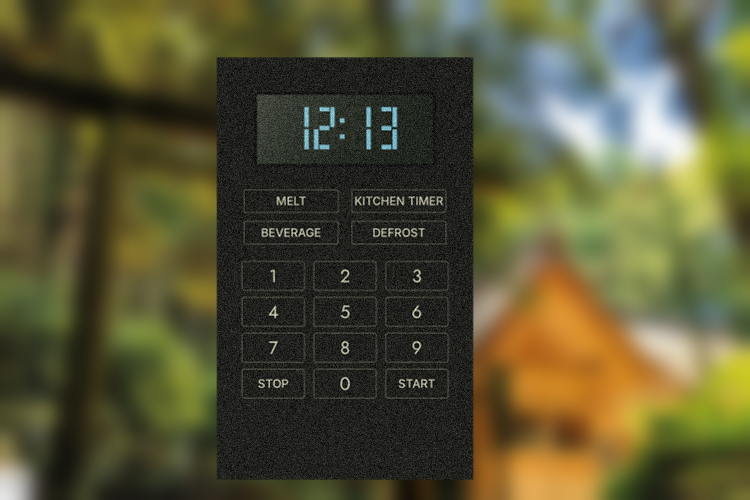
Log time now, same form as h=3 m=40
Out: h=12 m=13
